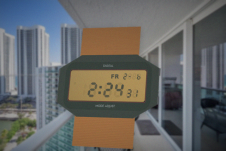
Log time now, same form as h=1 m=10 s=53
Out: h=2 m=24 s=31
